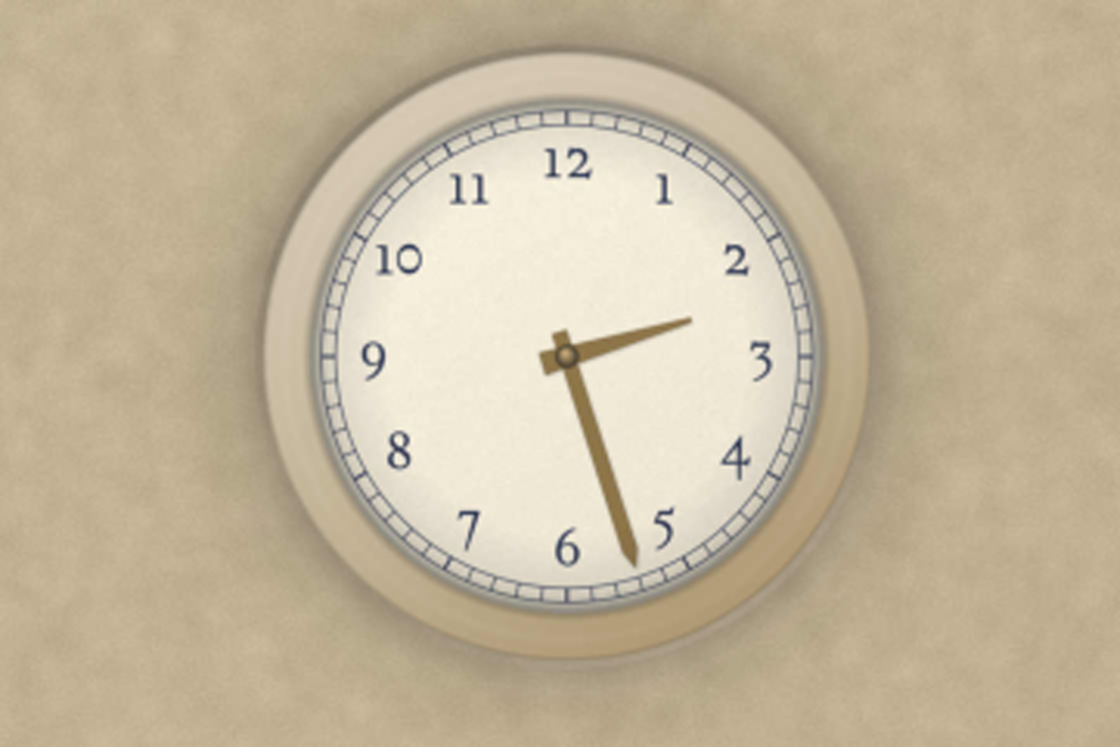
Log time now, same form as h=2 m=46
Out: h=2 m=27
